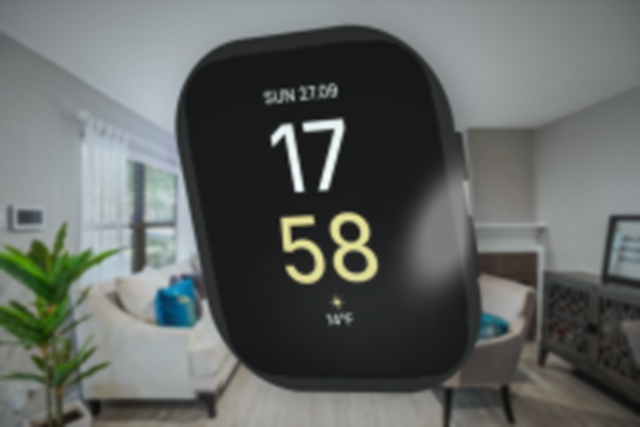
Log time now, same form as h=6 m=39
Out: h=17 m=58
